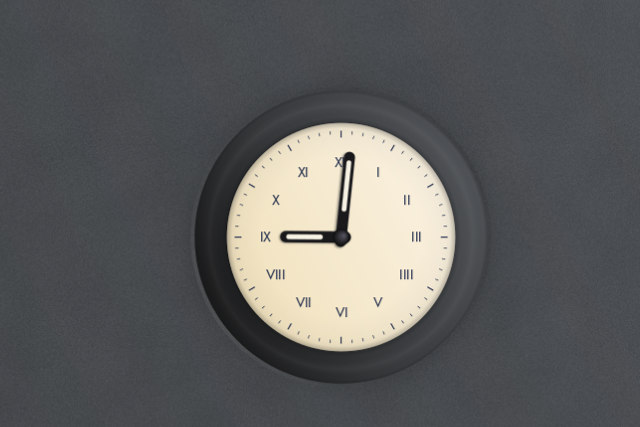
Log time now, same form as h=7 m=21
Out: h=9 m=1
